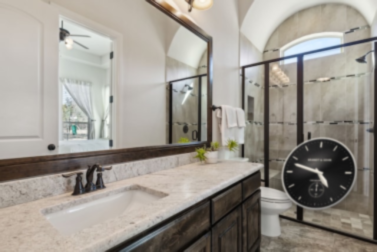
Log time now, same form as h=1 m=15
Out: h=4 m=48
